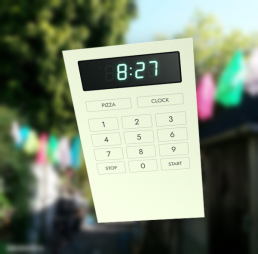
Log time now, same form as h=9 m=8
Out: h=8 m=27
